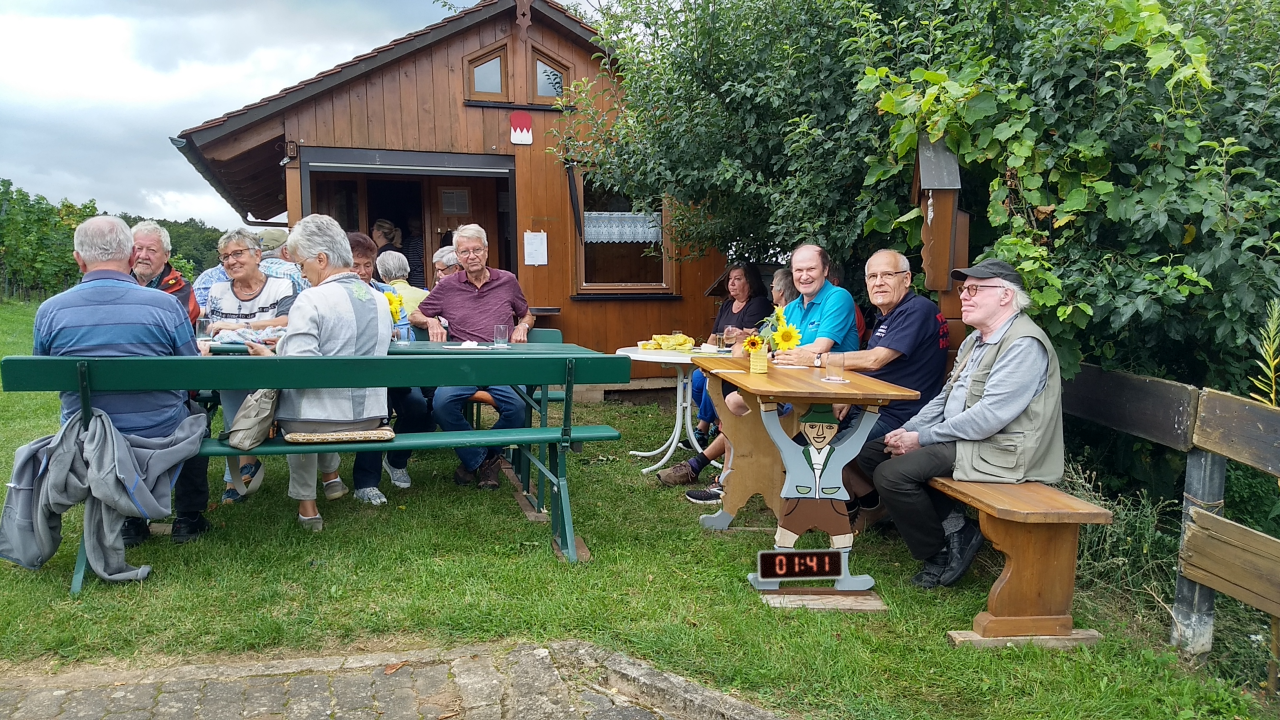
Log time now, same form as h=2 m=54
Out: h=1 m=41
